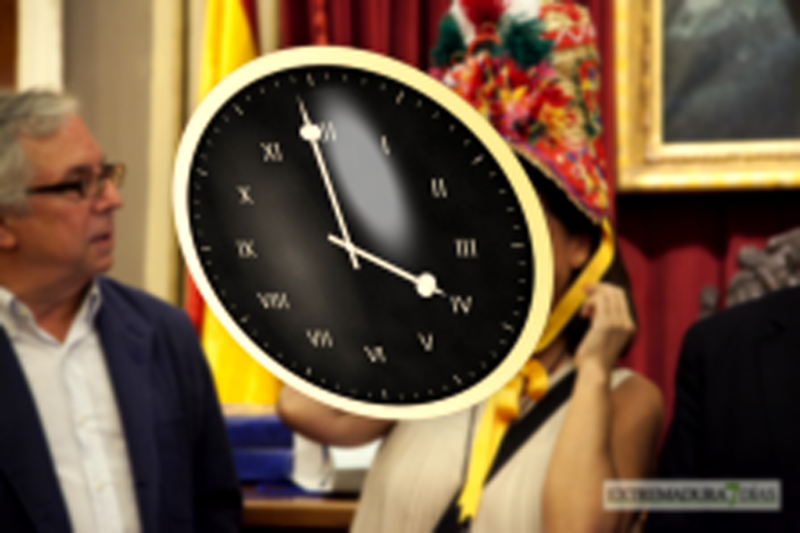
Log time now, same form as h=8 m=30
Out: h=3 m=59
